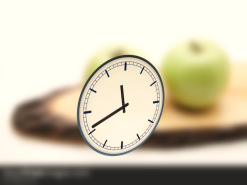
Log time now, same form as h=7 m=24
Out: h=11 m=41
